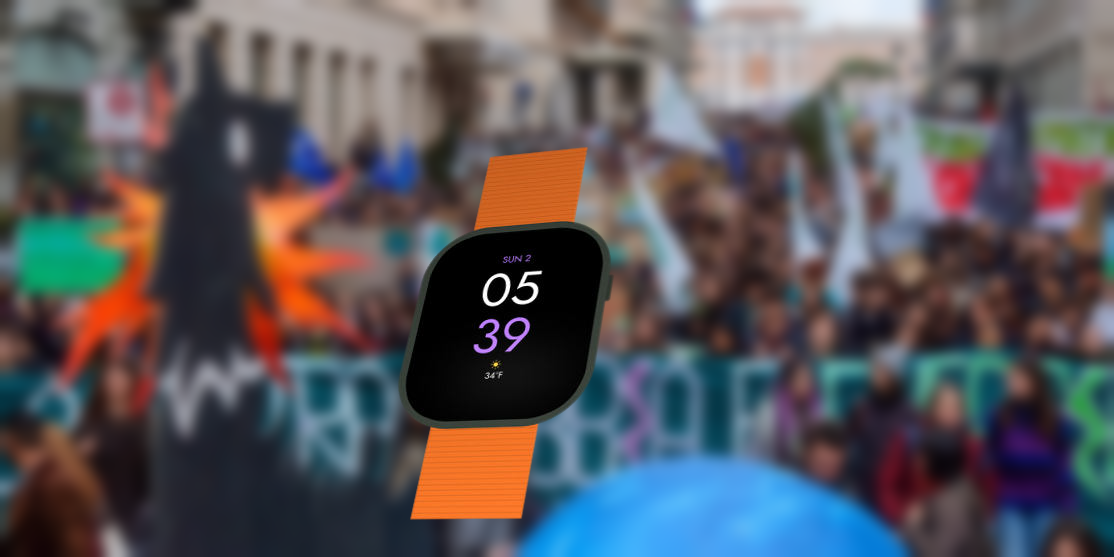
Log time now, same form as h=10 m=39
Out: h=5 m=39
